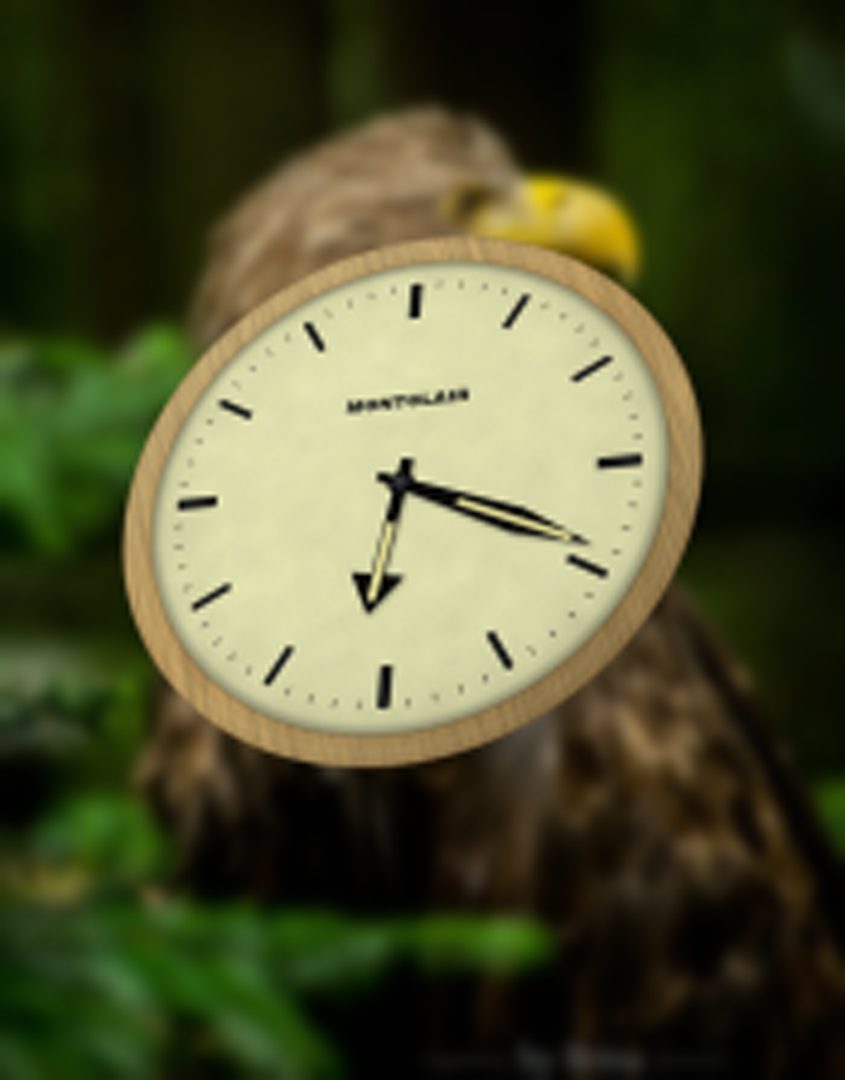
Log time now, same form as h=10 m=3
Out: h=6 m=19
